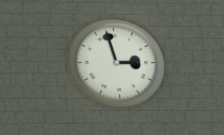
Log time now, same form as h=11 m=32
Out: h=2 m=58
